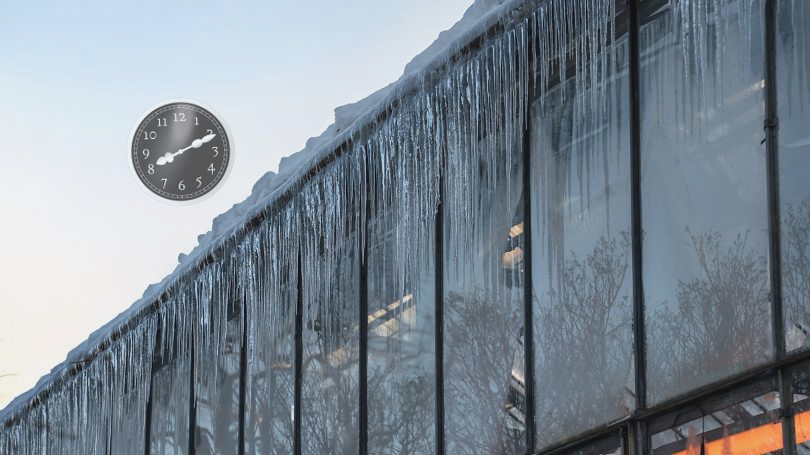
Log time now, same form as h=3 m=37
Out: h=8 m=11
